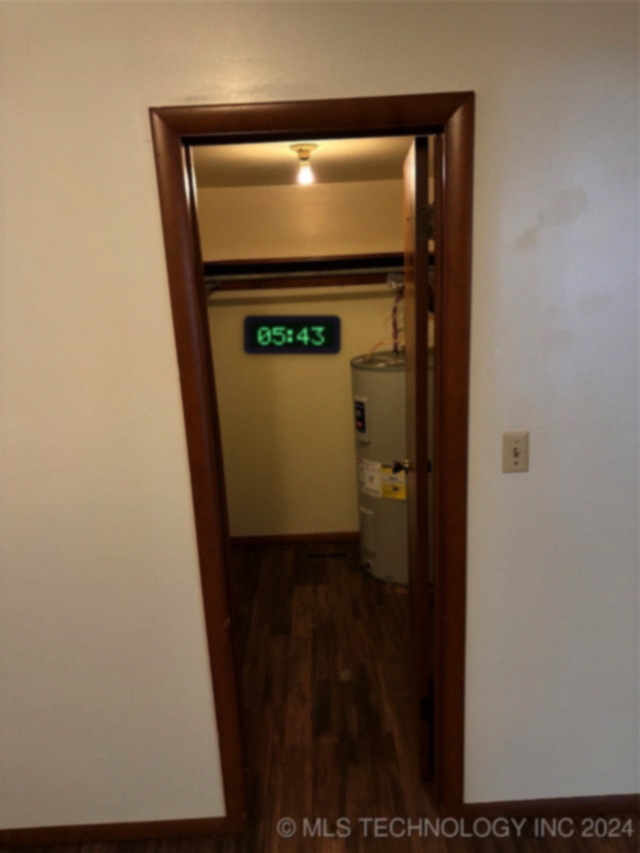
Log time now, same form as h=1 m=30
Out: h=5 m=43
